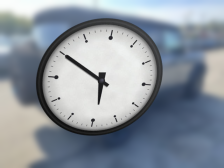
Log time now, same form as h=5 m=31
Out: h=5 m=50
